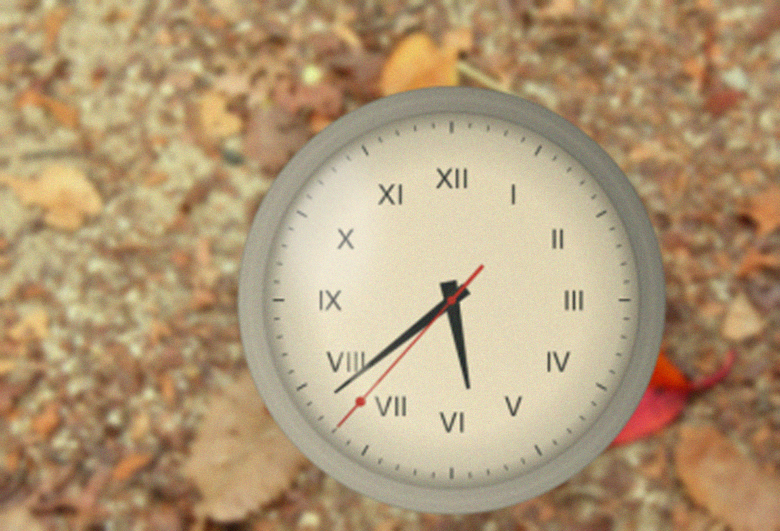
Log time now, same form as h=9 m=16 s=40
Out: h=5 m=38 s=37
